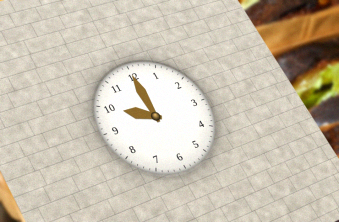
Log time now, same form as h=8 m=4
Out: h=10 m=0
